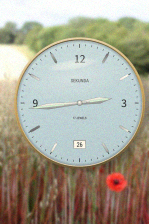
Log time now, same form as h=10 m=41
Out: h=2 m=44
